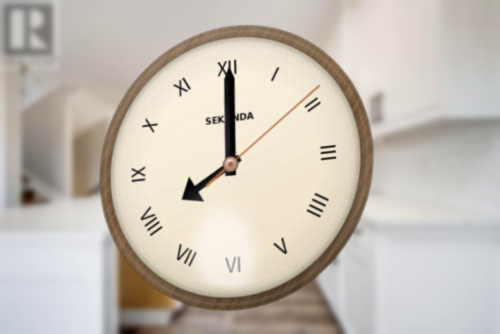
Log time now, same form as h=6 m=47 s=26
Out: h=8 m=0 s=9
